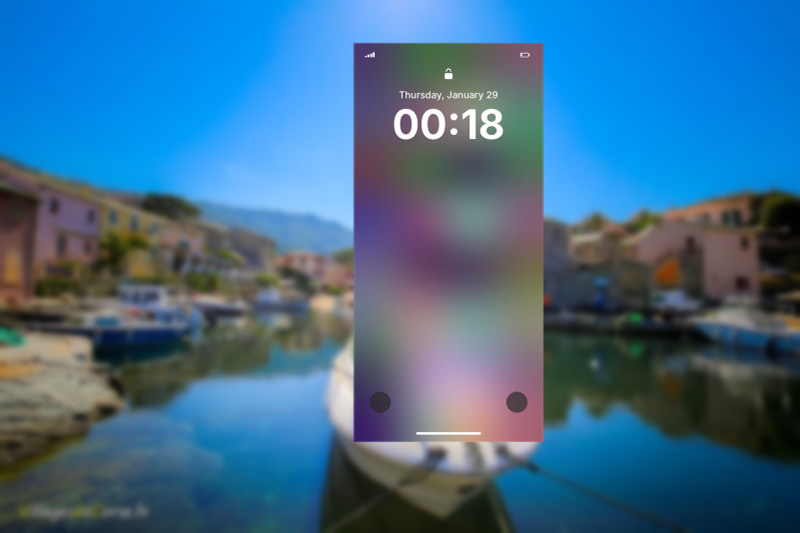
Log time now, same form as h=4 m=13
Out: h=0 m=18
